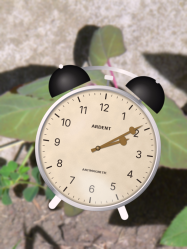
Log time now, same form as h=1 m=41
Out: h=2 m=9
